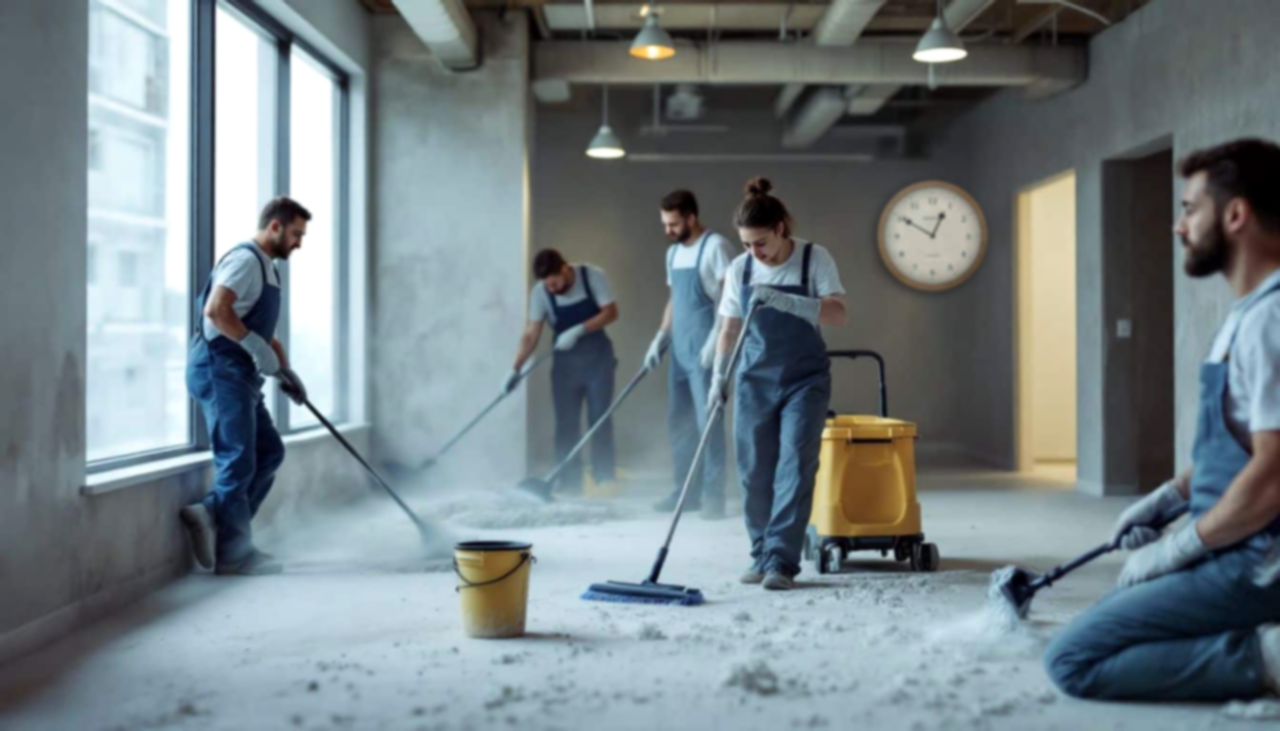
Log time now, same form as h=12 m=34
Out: h=12 m=50
